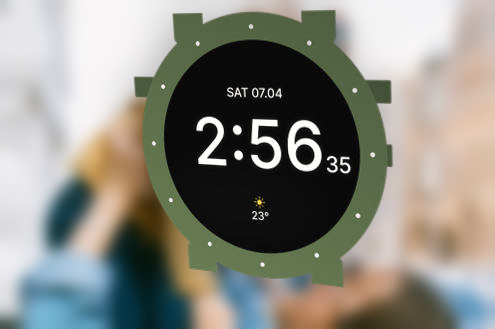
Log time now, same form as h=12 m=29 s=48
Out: h=2 m=56 s=35
